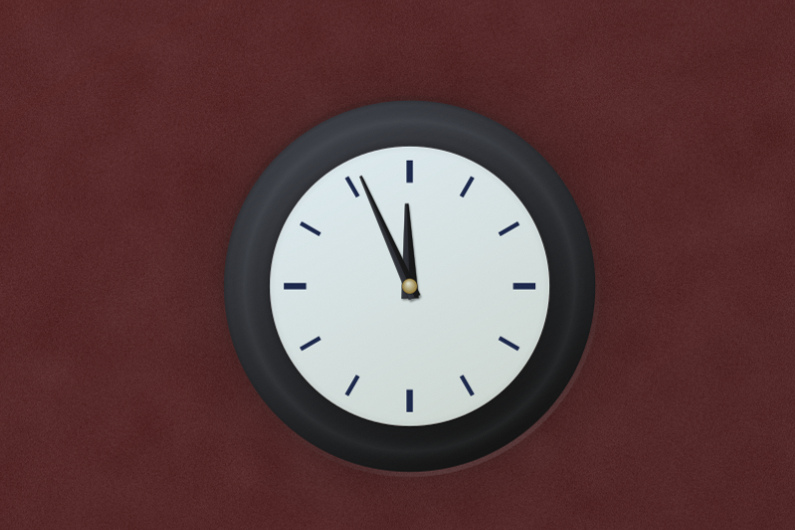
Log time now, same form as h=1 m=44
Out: h=11 m=56
